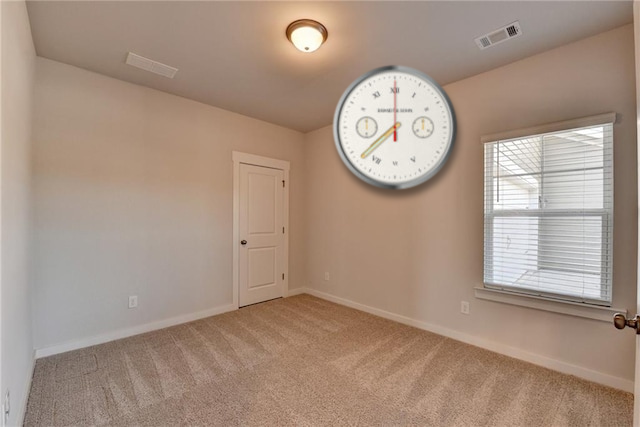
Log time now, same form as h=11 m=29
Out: h=7 m=38
